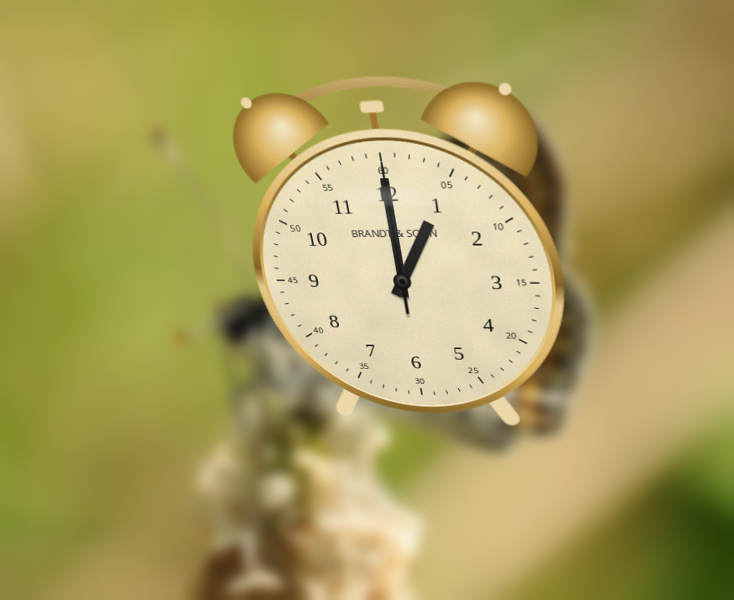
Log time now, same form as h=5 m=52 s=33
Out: h=1 m=0 s=0
